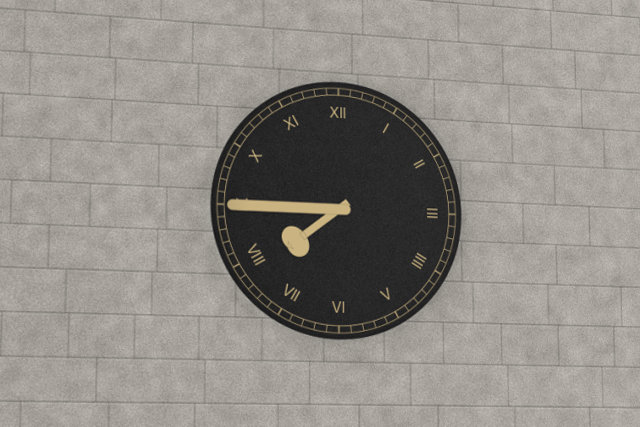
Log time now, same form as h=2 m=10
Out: h=7 m=45
